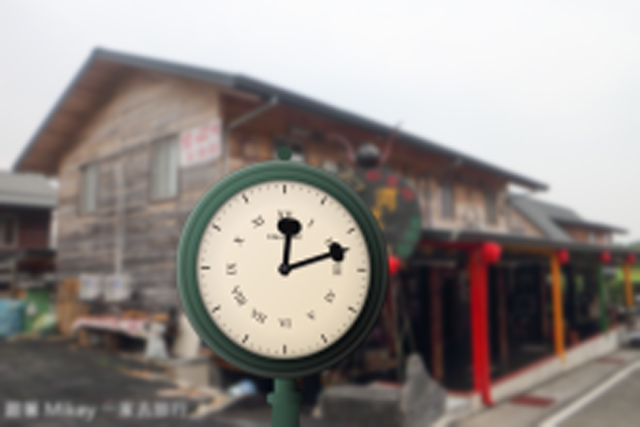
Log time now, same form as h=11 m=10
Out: h=12 m=12
